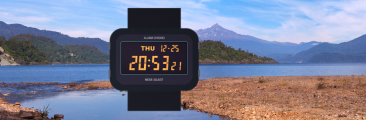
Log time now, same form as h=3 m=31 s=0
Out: h=20 m=53 s=21
